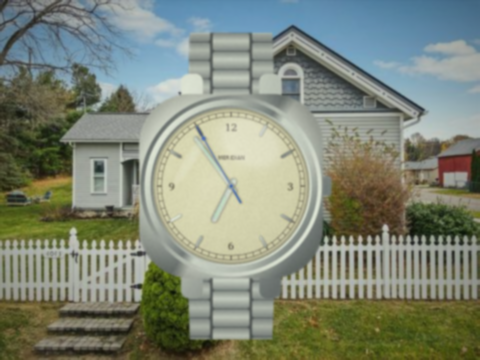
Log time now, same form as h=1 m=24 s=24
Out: h=6 m=53 s=55
